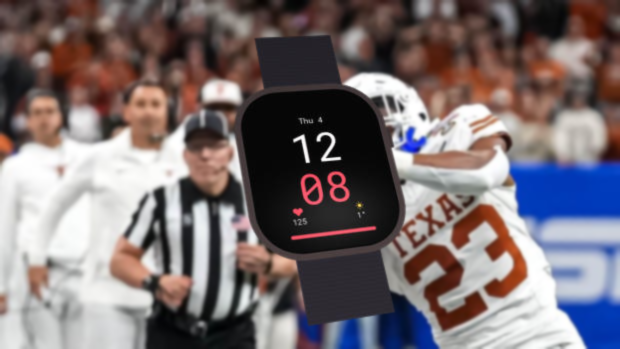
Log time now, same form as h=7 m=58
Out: h=12 m=8
